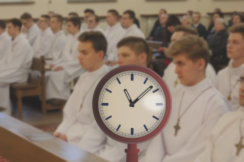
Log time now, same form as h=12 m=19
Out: h=11 m=8
